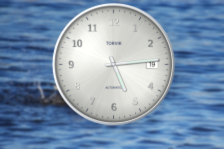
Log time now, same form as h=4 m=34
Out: h=5 m=14
